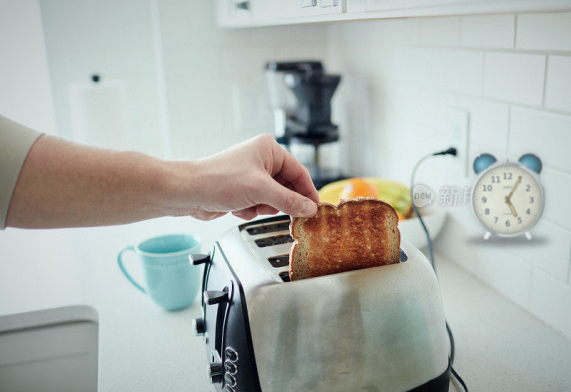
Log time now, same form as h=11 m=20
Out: h=5 m=5
